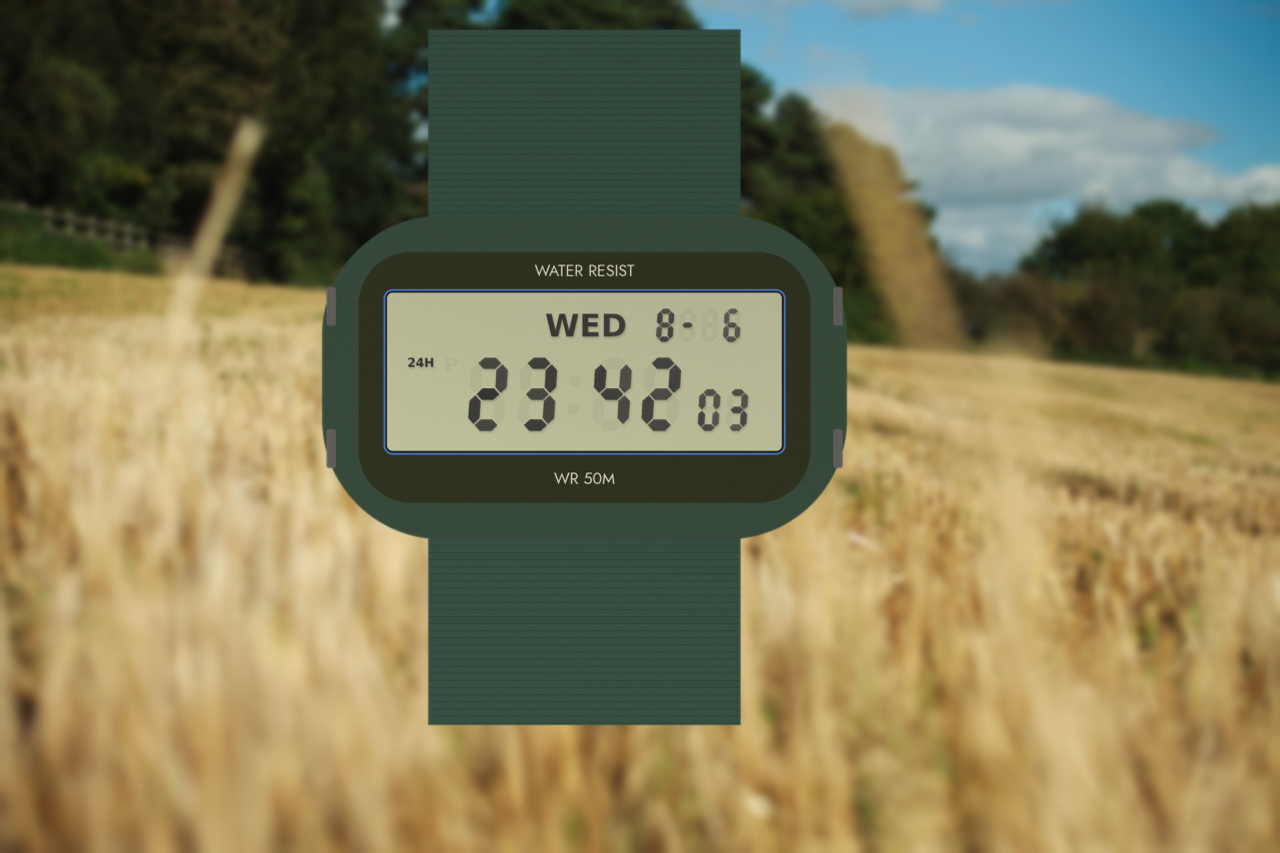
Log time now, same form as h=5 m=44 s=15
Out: h=23 m=42 s=3
